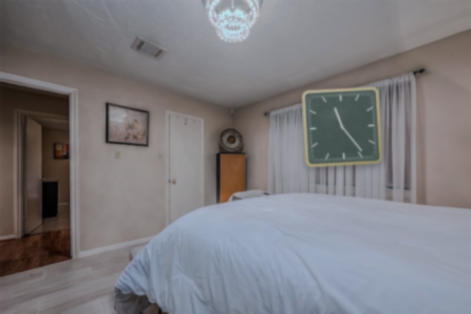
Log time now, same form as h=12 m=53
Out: h=11 m=24
